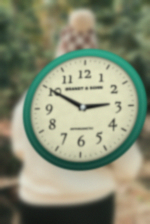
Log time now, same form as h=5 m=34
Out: h=2 m=50
